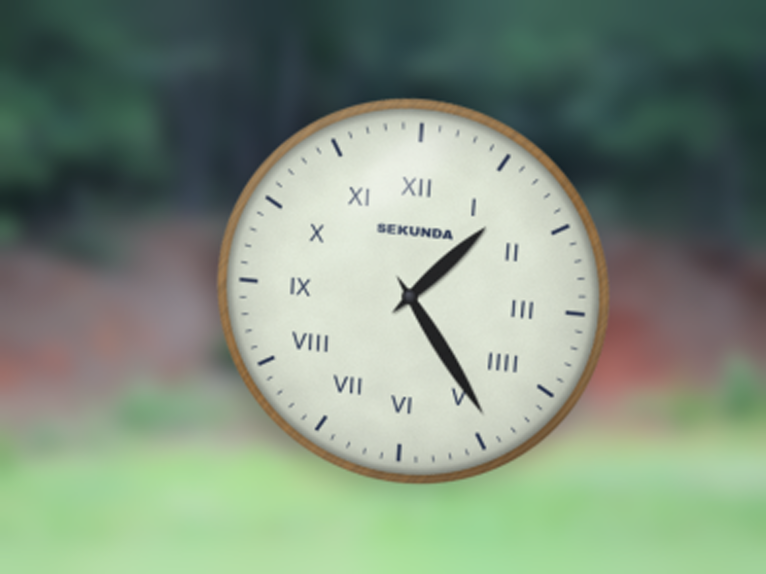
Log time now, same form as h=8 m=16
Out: h=1 m=24
